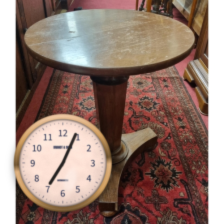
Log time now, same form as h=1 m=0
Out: h=7 m=4
